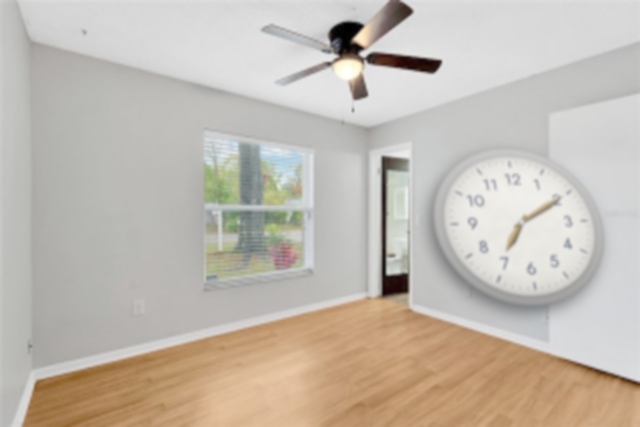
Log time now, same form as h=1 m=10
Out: h=7 m=10
